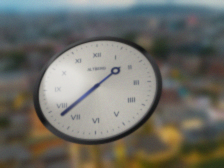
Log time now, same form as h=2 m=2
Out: h=1 m=38
